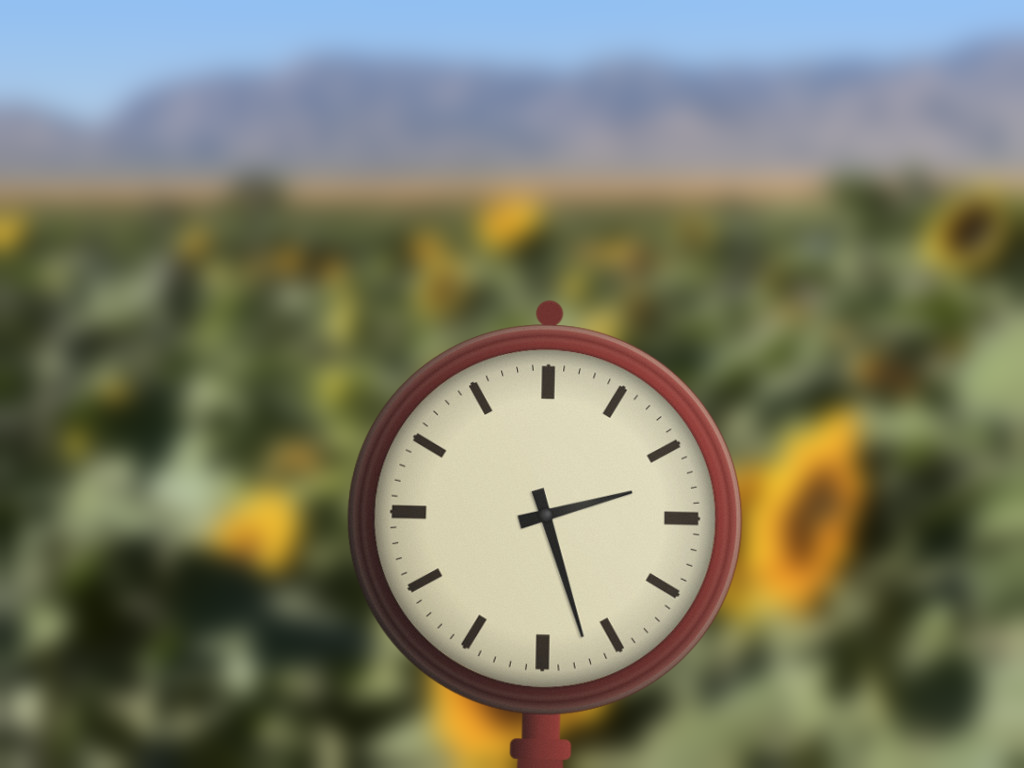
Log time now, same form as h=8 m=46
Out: h=2 m=27
